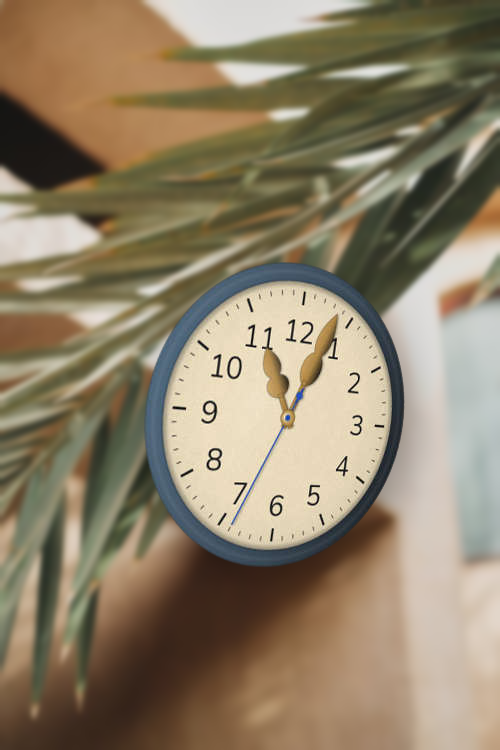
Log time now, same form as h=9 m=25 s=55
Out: h=11 m=3 s=34
